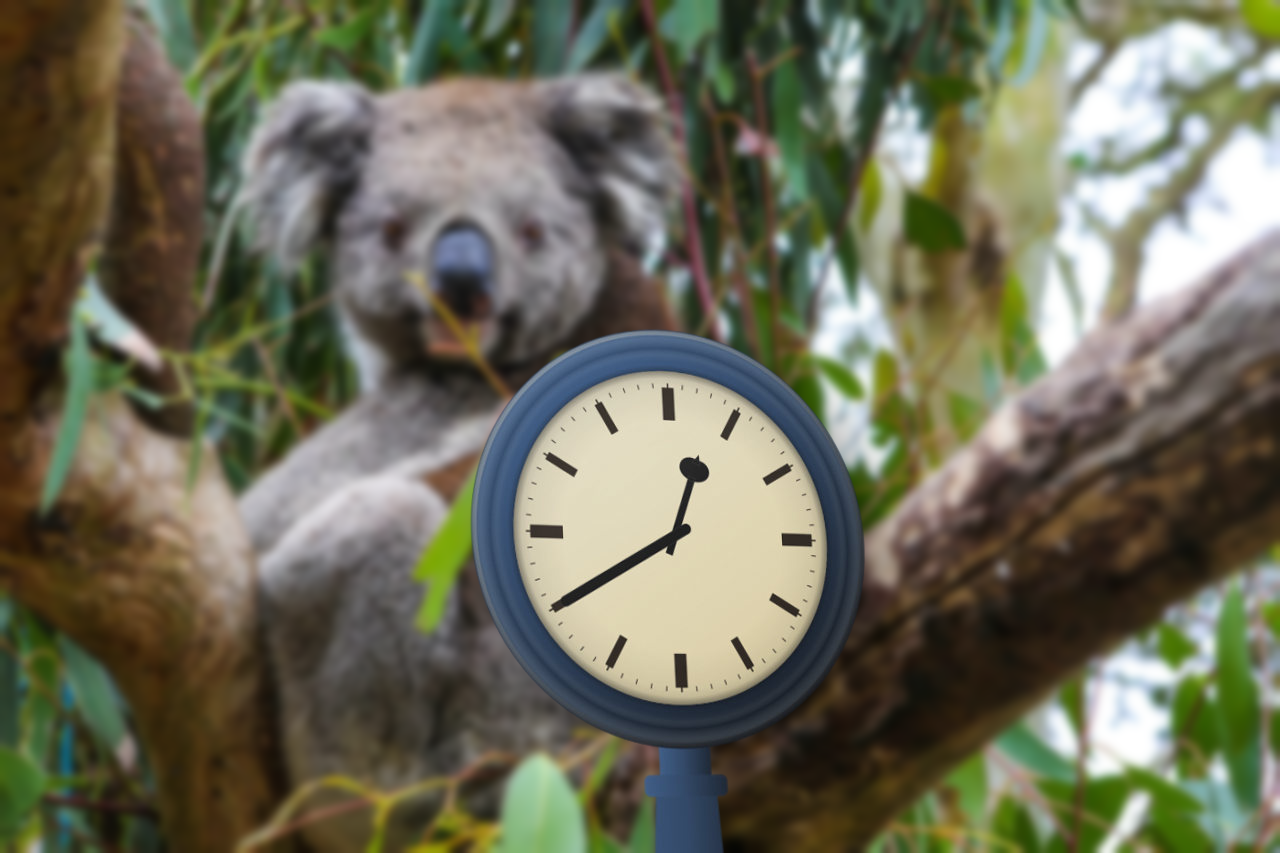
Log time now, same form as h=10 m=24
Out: h=12 m=40
